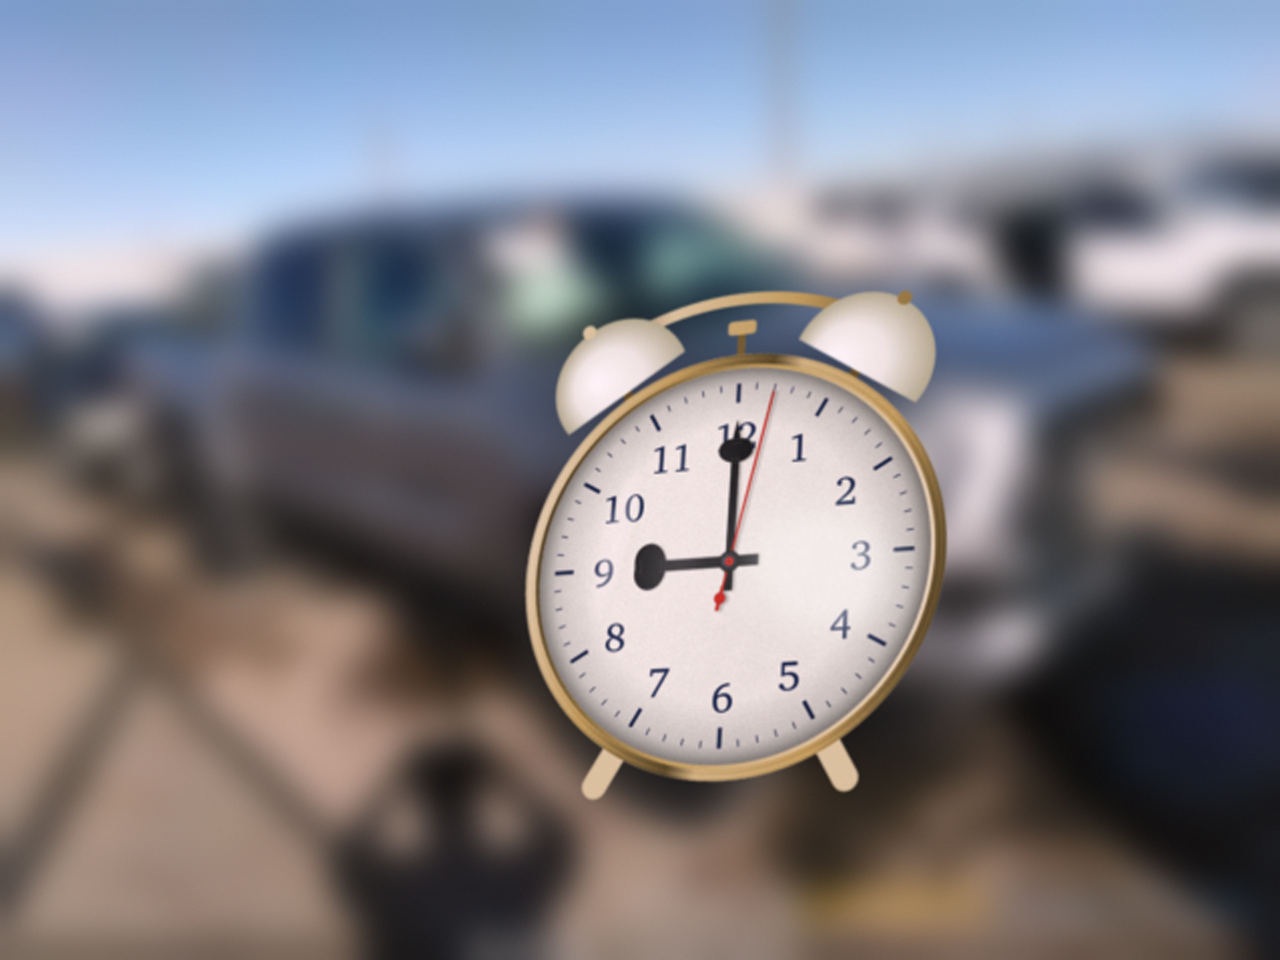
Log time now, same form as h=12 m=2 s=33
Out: h=9 m=0 s=2
